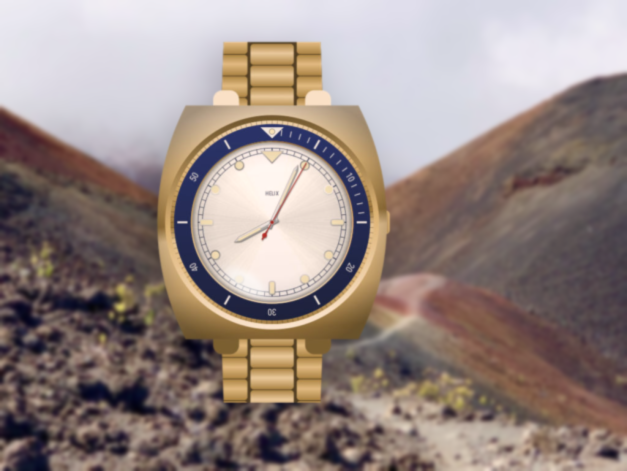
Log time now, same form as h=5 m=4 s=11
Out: h=8 m=4 s=5
